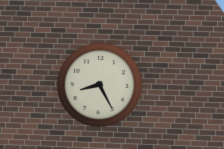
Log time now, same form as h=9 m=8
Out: h=8 m=25
